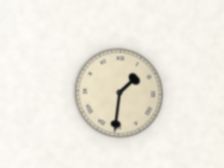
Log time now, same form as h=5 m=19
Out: h=1 m=31
